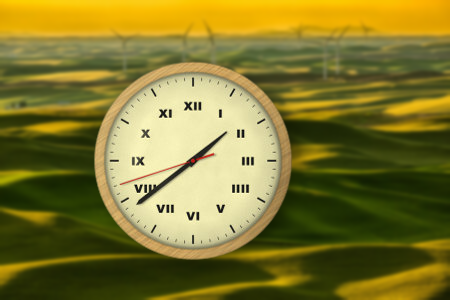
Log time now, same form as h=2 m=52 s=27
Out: h=1 m=38 s=42
